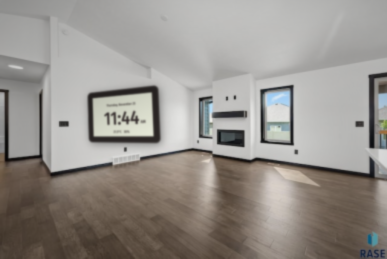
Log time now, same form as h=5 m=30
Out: h=11 m=44
